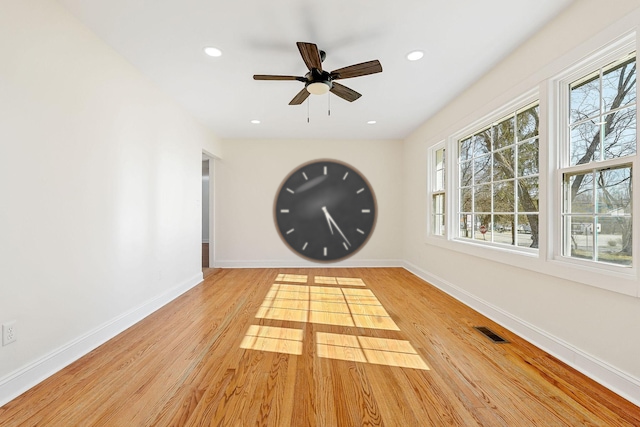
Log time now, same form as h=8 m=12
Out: h=5 m=24
